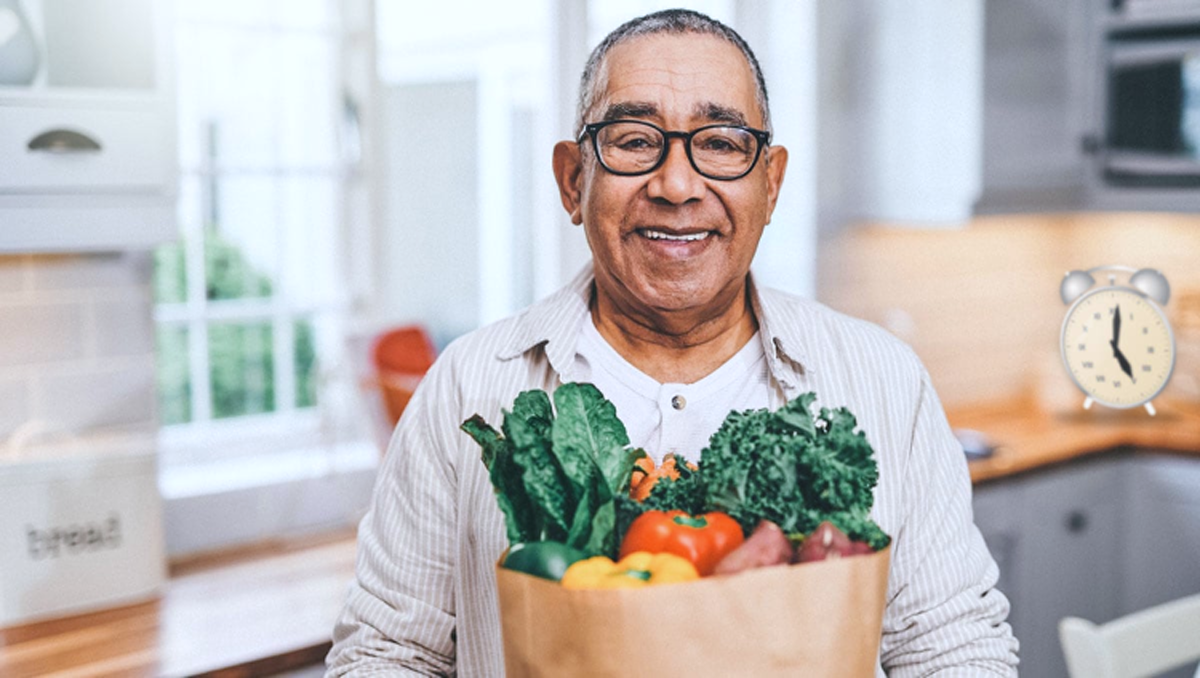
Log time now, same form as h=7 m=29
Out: h=5 m=1
